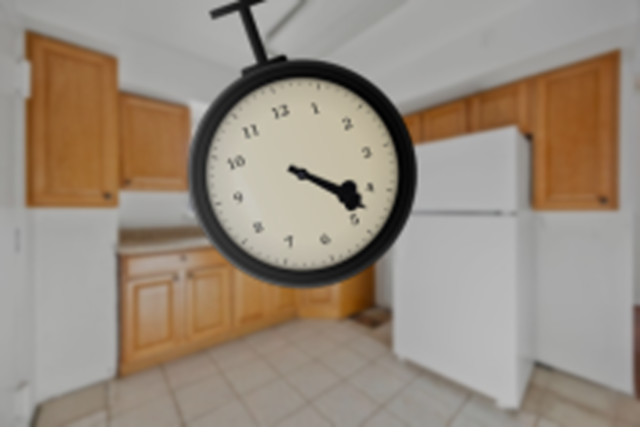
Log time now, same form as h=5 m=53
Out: h=4 m=23
